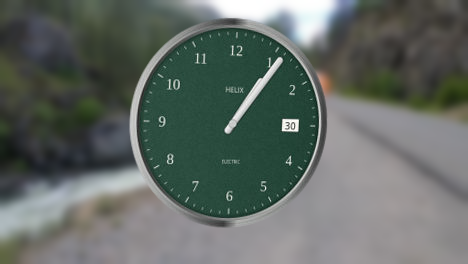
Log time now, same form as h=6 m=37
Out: h=1 m=6
